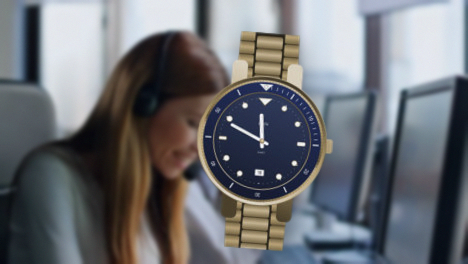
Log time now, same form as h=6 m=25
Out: h=11 m=49
